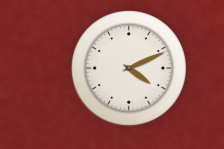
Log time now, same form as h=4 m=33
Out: h=4 m=11
